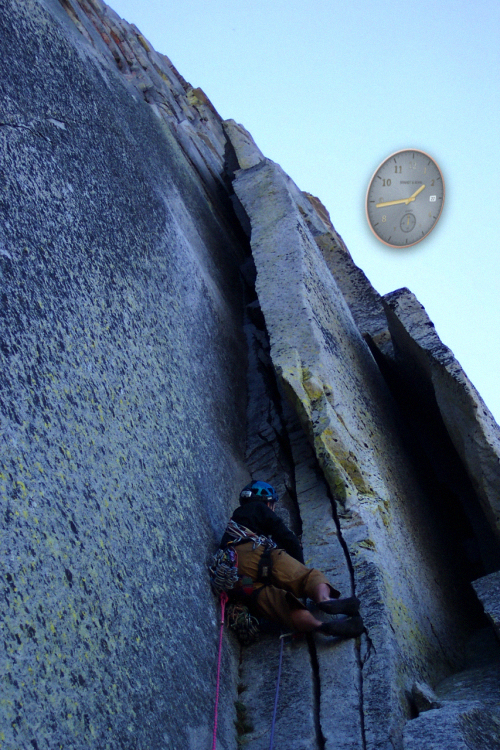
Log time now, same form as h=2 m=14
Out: h=1 m=44
